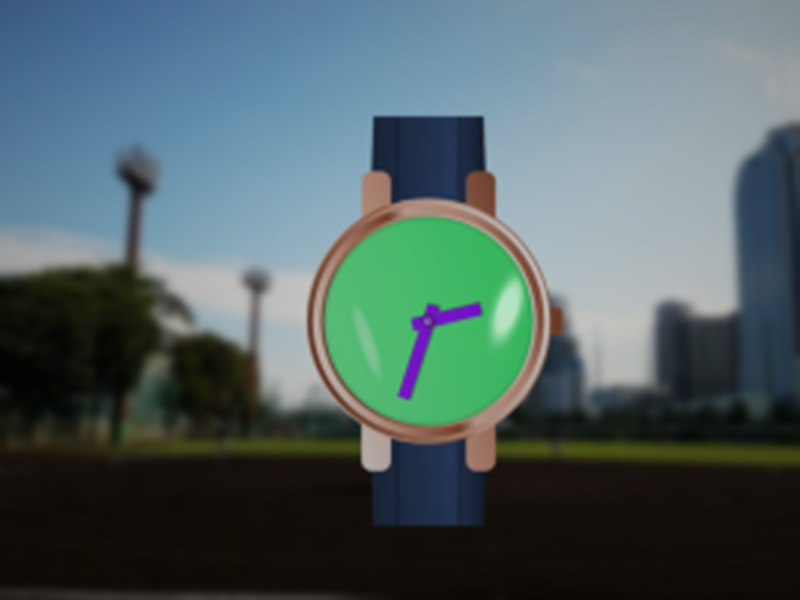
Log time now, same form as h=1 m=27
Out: h=2 m=33
